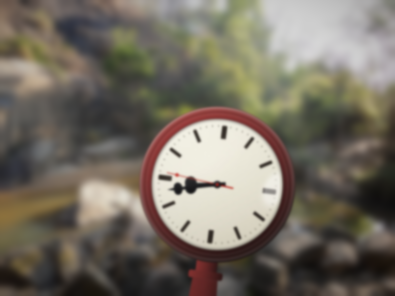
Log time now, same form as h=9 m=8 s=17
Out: h=8 m=42 s=46
